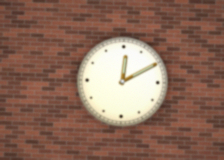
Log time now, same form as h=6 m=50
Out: h=12 m=10
